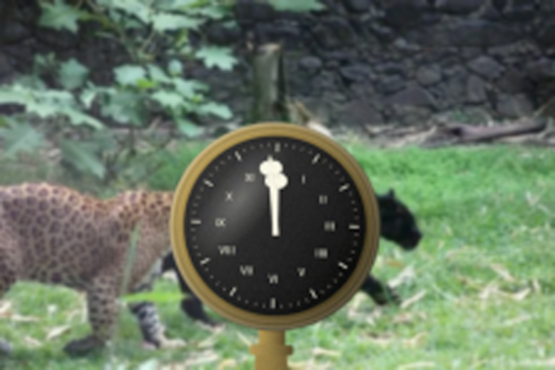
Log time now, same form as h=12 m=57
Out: h=11 m=59
